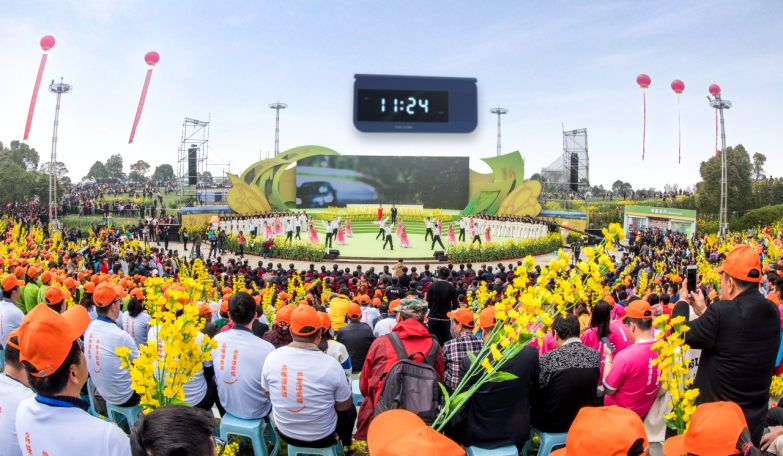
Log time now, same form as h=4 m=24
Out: h=11 m=24
